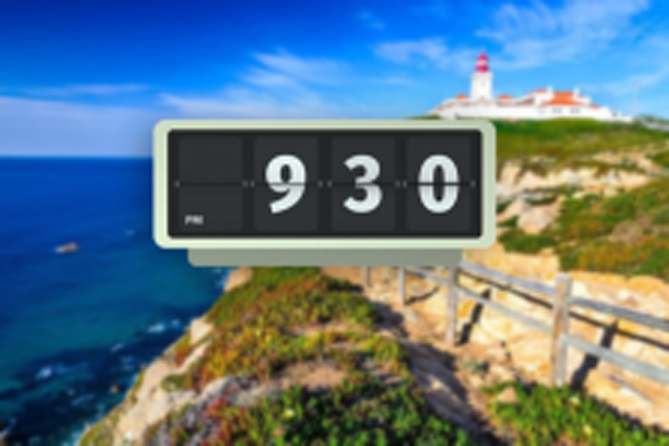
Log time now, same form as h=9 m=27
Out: h=9 m=30
